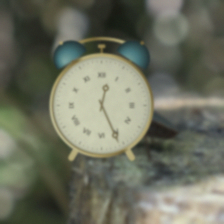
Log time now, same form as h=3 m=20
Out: h=12 m=26
